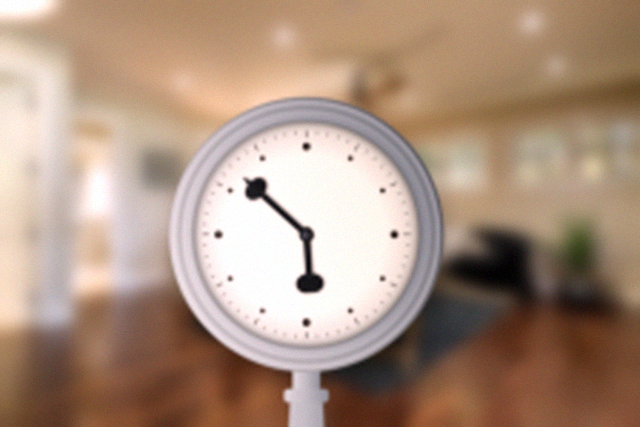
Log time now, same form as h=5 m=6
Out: h=5 m=52
